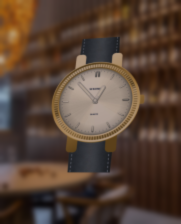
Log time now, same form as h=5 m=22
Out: h=12 m=53
